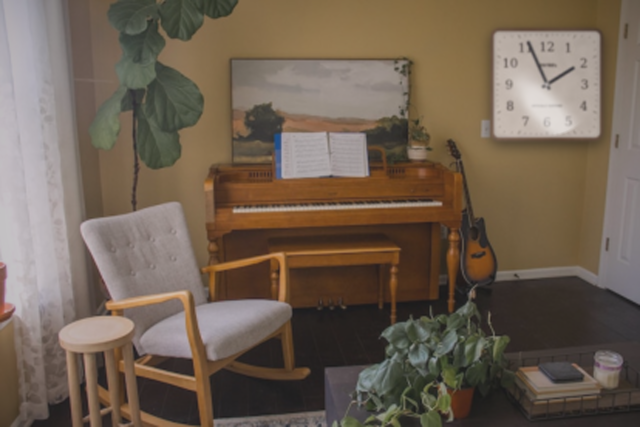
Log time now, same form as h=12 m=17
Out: h=1 m=56
